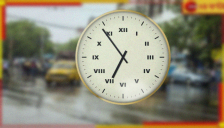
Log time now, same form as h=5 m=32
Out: h=6 m=54
